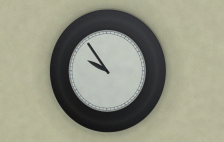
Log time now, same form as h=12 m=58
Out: h=9 m=54
